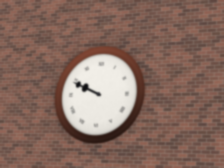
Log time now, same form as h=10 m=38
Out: h=9 m=49
